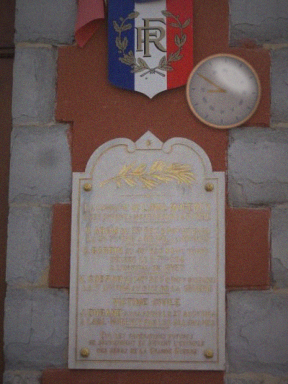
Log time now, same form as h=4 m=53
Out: h=8 m=50
